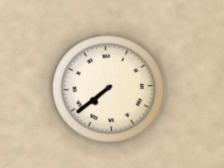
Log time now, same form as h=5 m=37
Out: h=7 m=39
